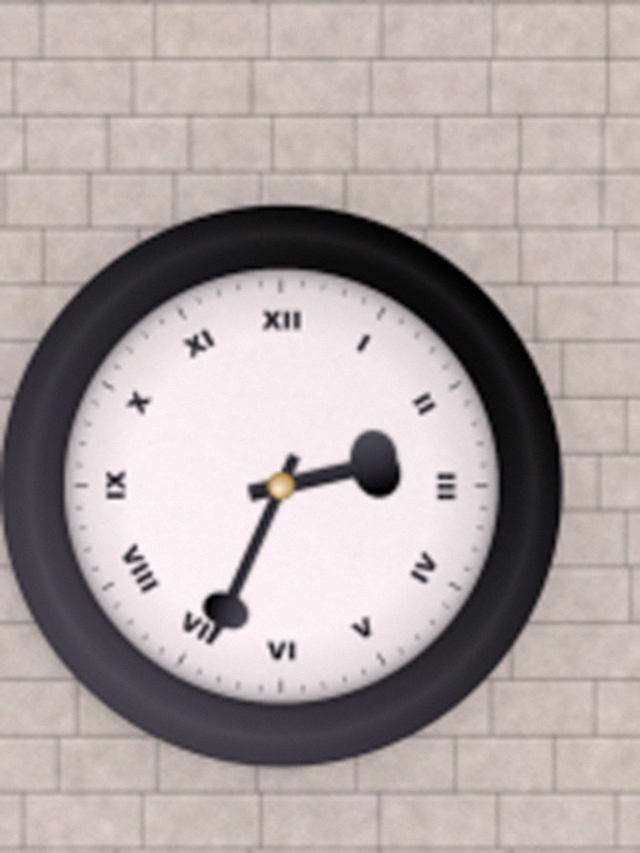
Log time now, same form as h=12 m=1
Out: h=2 m=34
